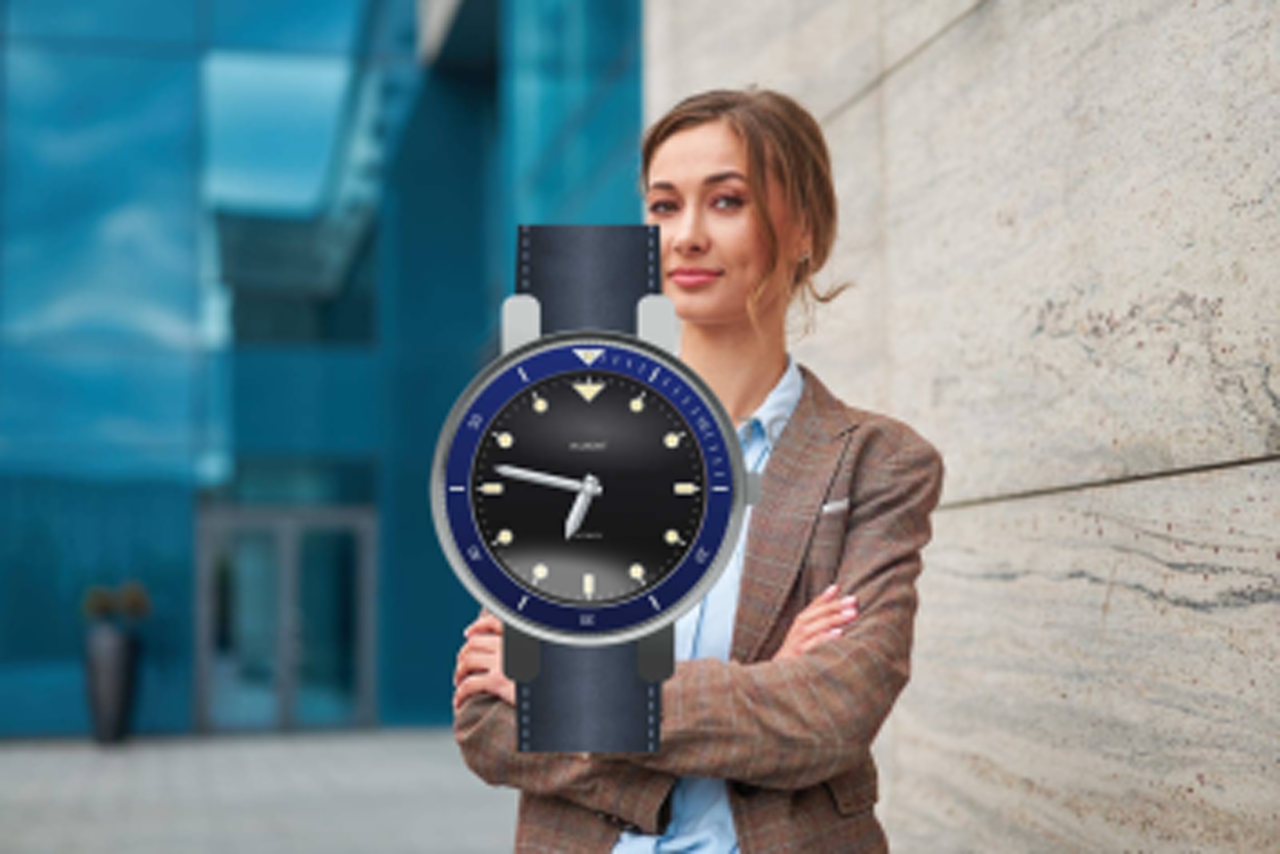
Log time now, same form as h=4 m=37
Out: h=6 m=47
